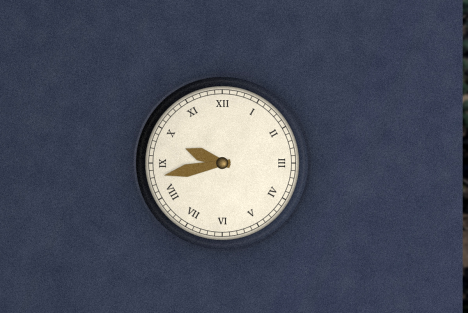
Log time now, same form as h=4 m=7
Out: h=9 m=43
